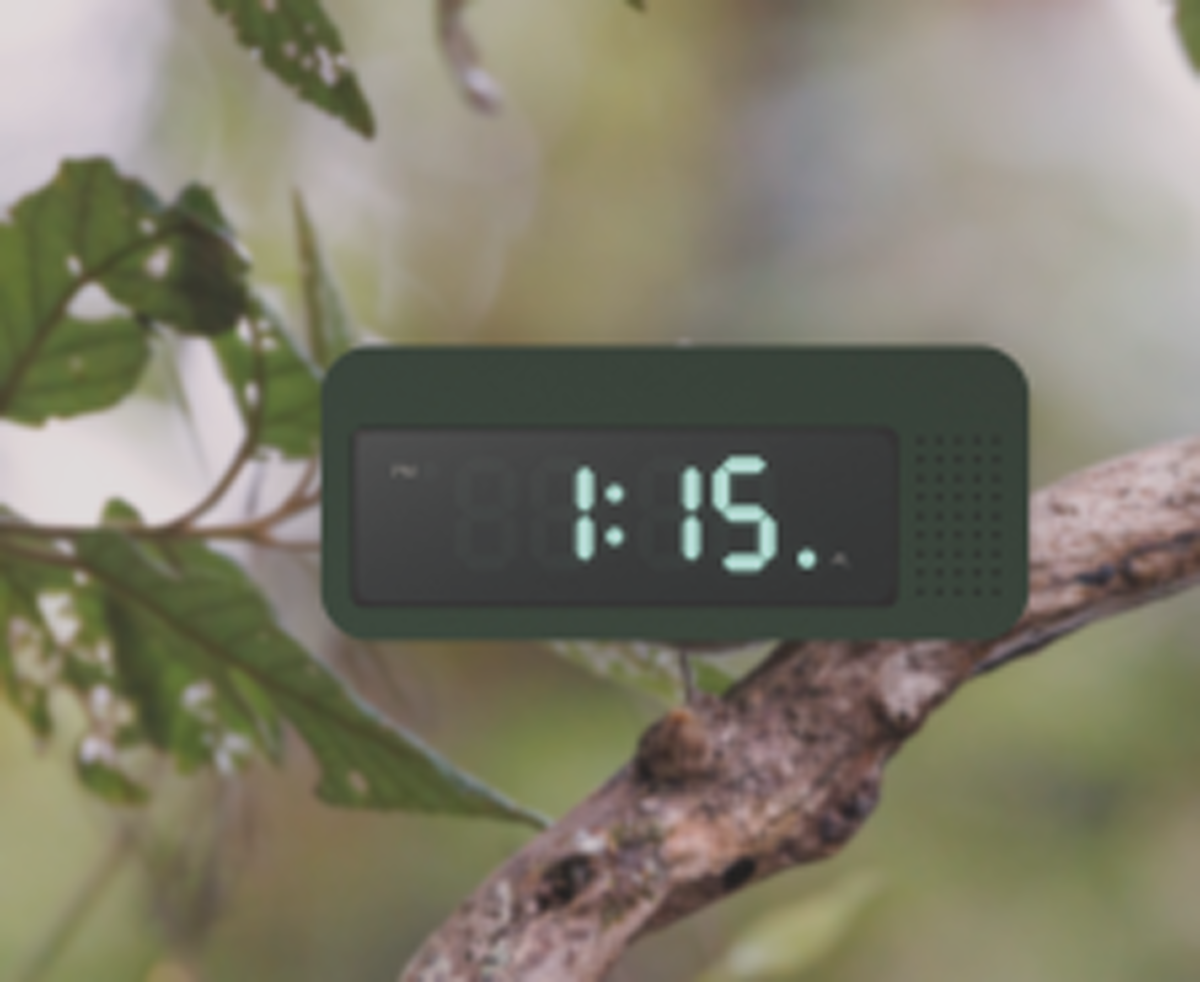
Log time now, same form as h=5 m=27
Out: h=1 m=15
